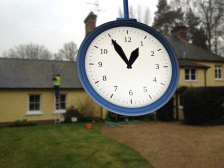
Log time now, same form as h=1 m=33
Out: h=12 m=55
